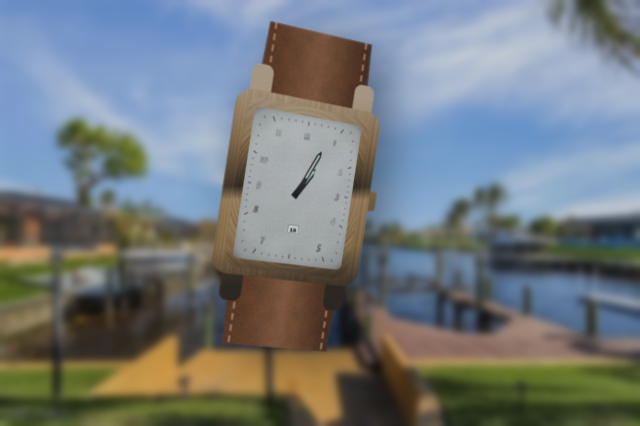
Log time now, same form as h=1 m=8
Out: h=1 m=4
